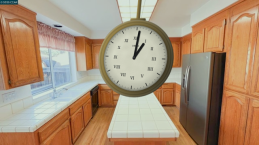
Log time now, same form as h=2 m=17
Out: h=1 m=1
